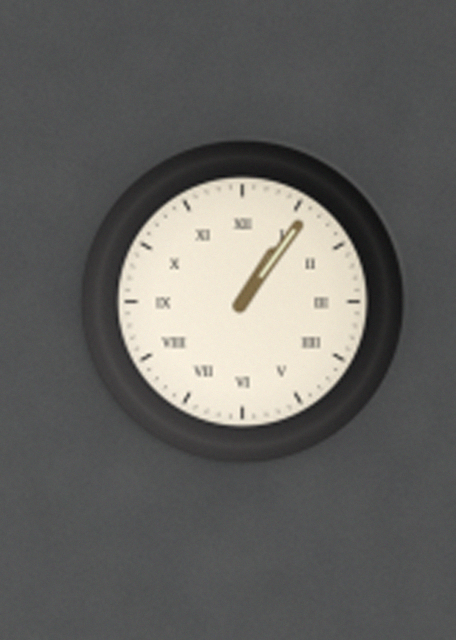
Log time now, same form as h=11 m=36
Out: h=1 m=6
